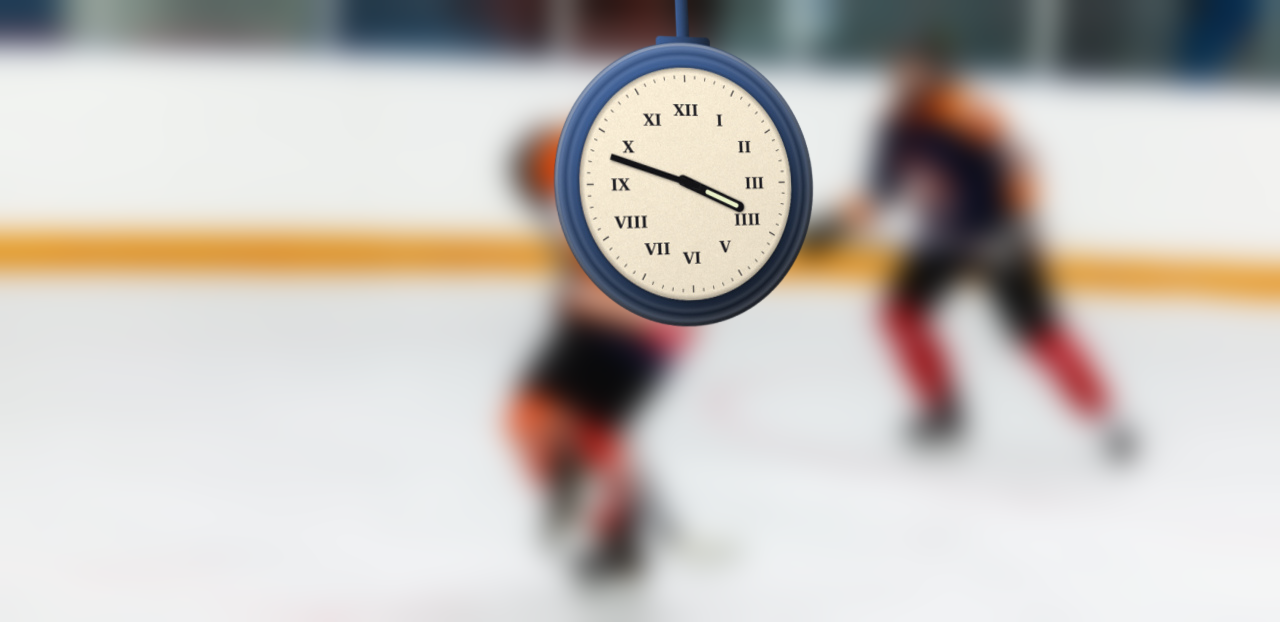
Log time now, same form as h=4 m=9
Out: h=3 m=48
